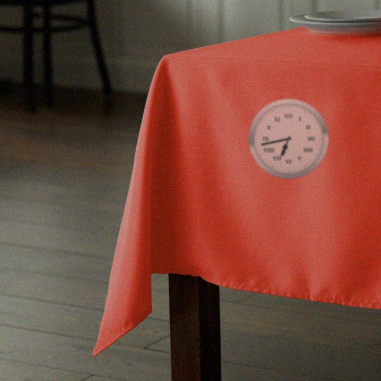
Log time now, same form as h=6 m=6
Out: h=6 m=43
